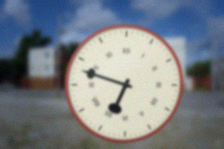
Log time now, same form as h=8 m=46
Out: h=6 m=48
